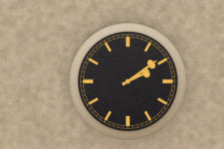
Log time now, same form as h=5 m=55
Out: h=2 m=9
